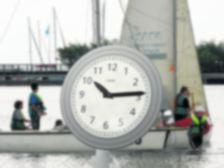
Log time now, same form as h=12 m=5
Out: h=10 m=14
